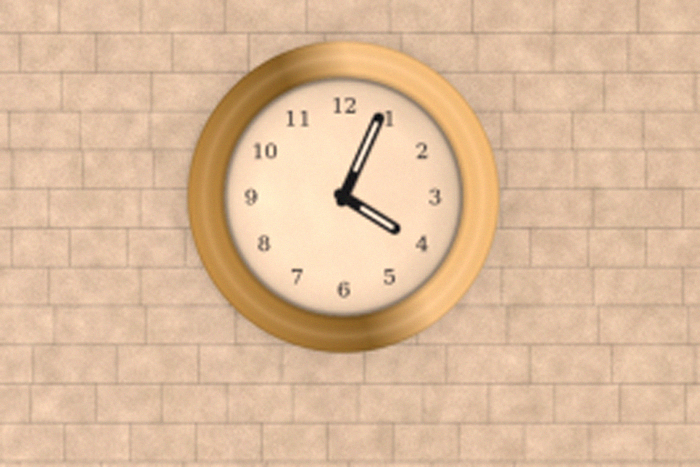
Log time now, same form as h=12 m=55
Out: h=4 m=4
